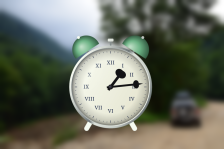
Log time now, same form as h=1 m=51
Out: h=1 m=14
